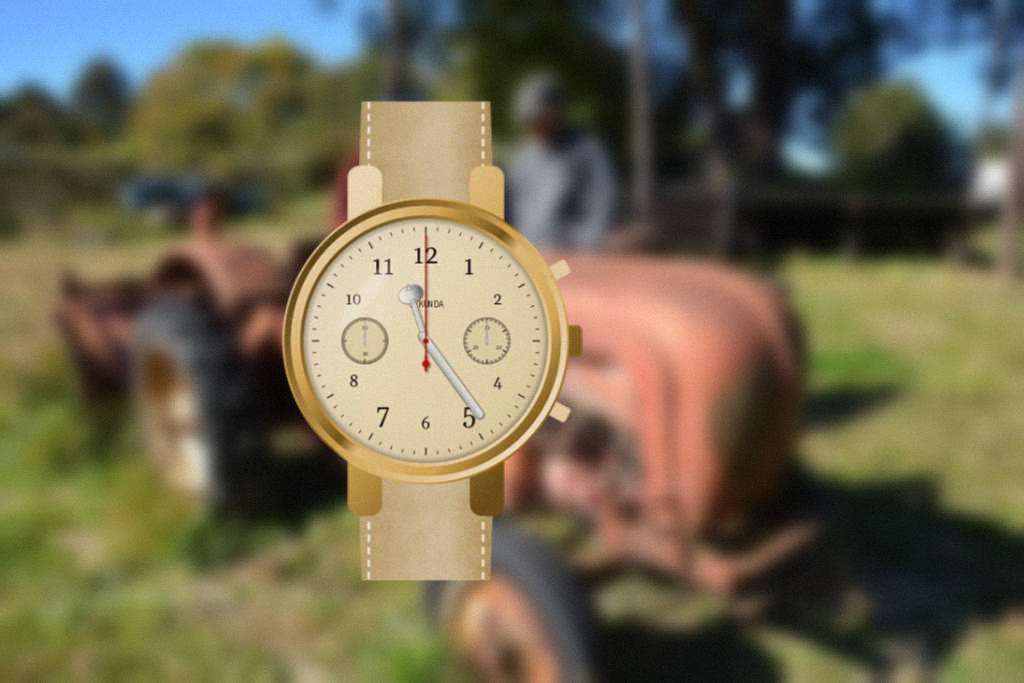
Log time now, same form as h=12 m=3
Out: h=11 m=24
